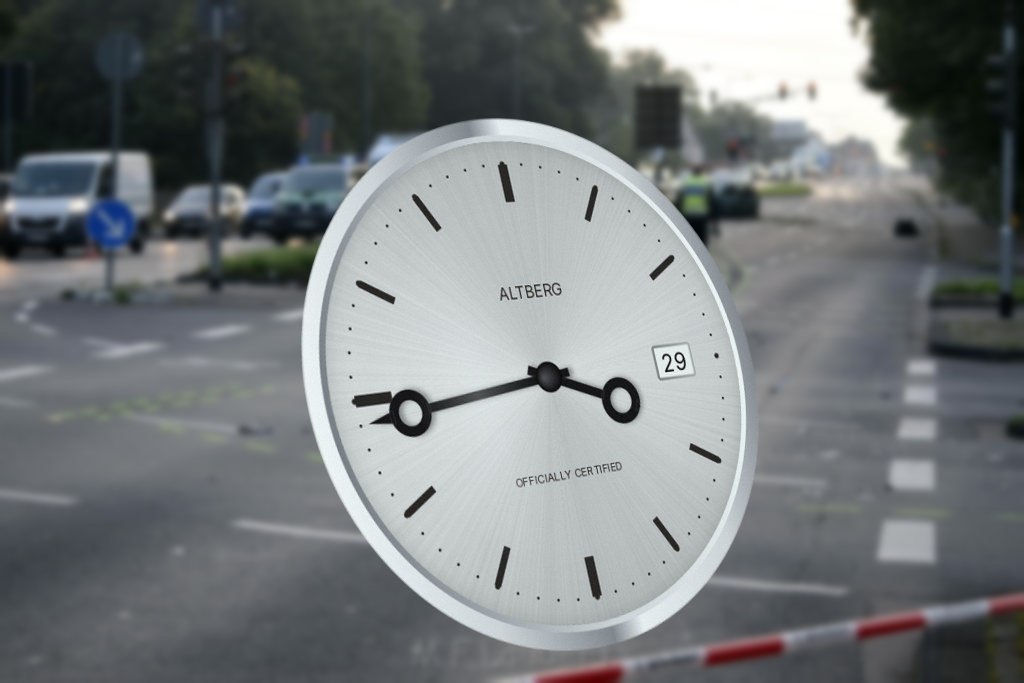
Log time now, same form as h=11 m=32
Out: h=3 m=44
